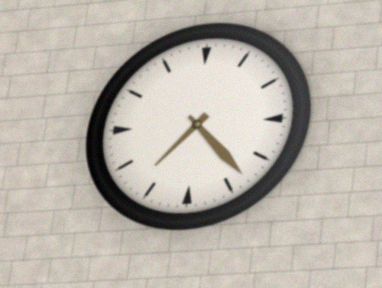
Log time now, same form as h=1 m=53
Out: h=7 m=23
